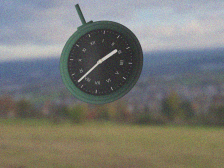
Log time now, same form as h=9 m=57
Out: h=2 m=42
